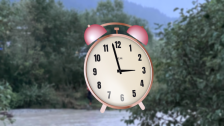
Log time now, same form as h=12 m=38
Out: h=2 m=58
